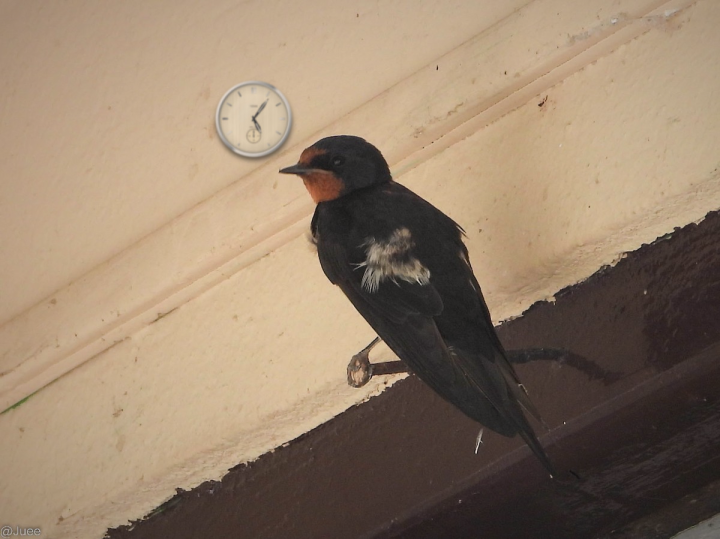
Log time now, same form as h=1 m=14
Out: h=5 m=6
